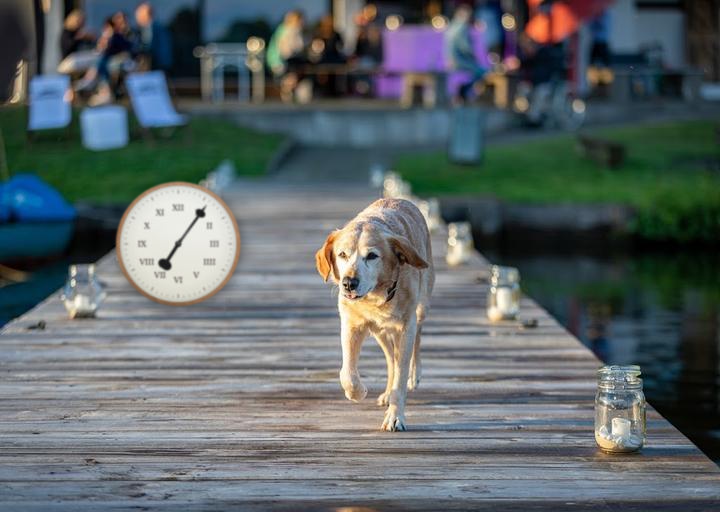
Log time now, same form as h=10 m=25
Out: h=7 m=6
